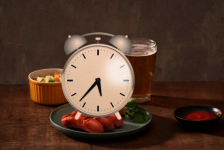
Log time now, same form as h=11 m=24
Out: h=5 m=37
